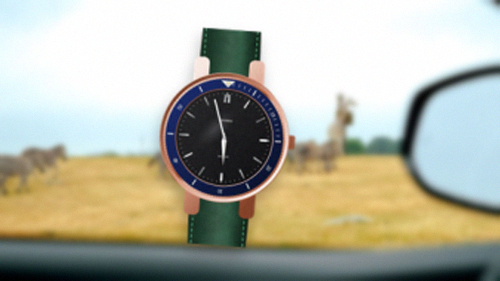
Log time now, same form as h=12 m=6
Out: h=5 m=57
